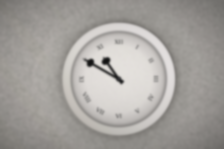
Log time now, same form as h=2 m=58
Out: h=10 m=50
